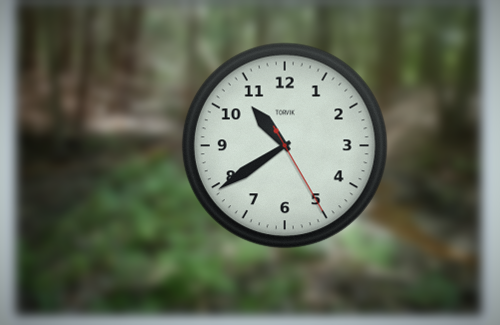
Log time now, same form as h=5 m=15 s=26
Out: h=10 m=39 s=25
